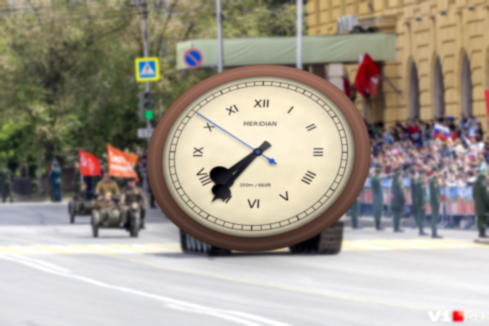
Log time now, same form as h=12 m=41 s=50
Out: h=7 m=35 s=51
